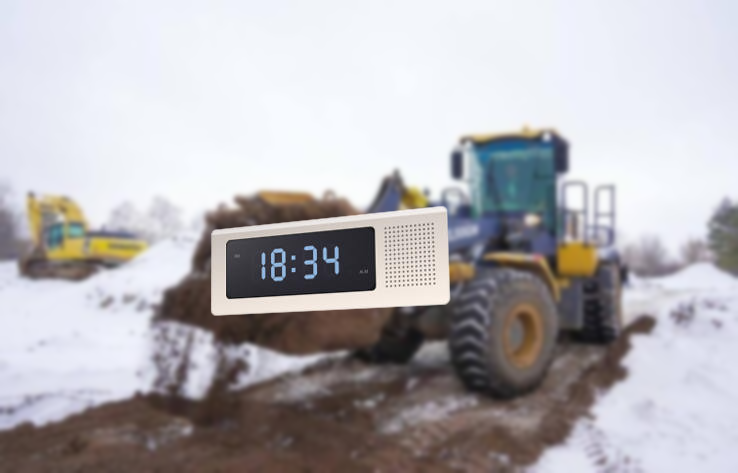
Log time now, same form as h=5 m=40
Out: h=18 m=34
